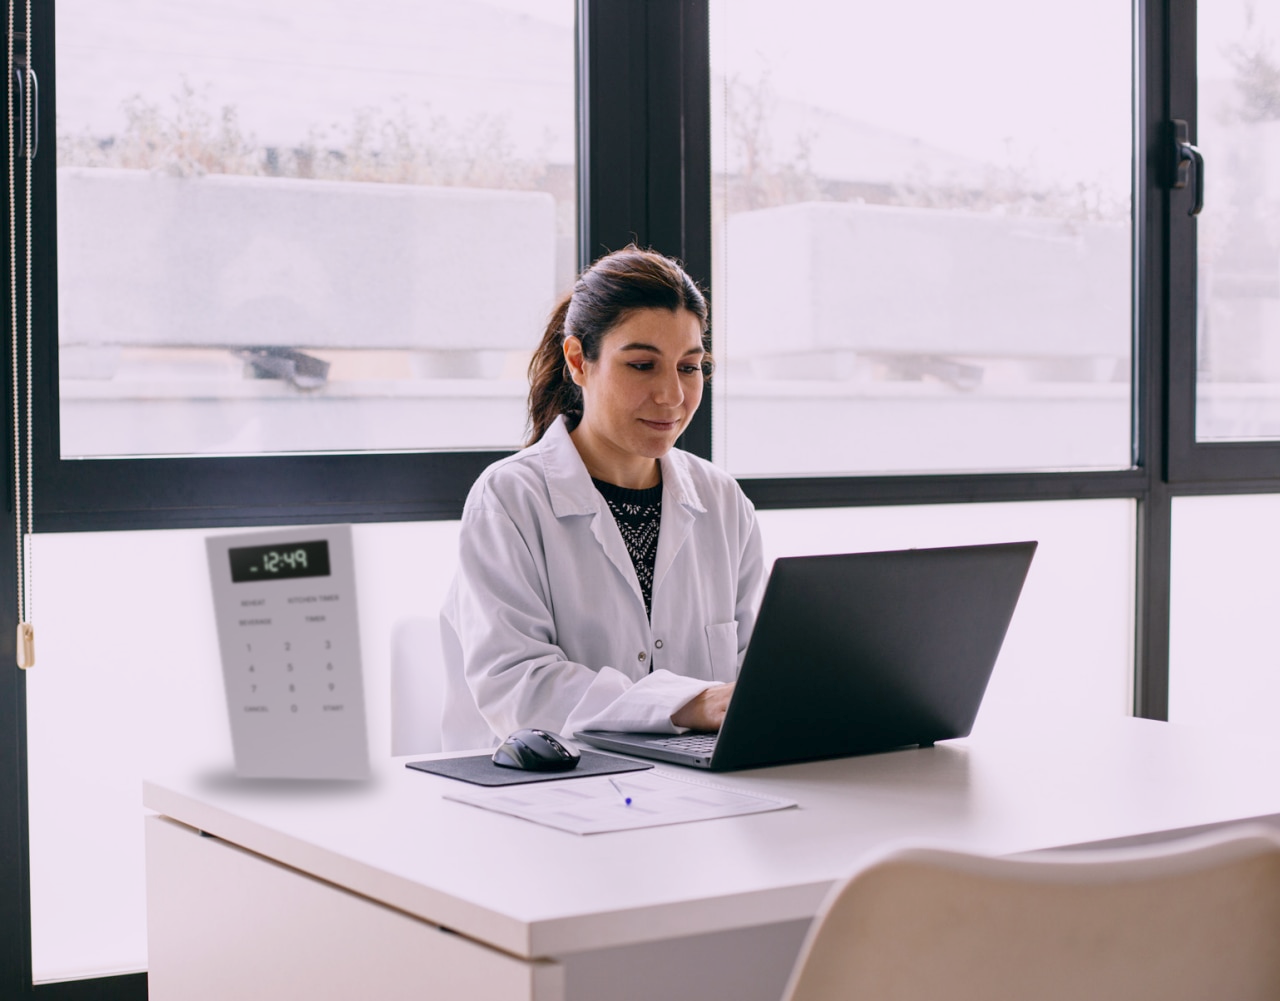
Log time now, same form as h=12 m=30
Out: h=12 m=49
